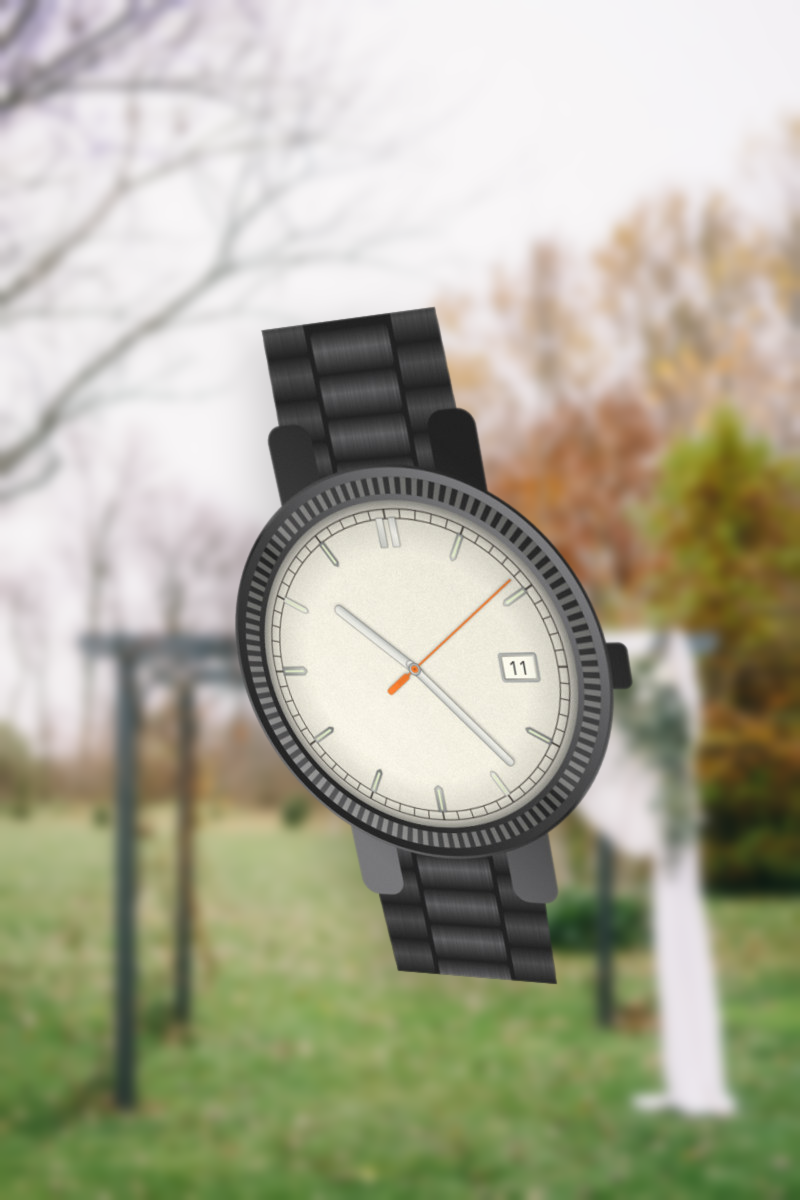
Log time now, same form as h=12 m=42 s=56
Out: h=10 m=23 s=9
